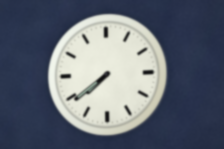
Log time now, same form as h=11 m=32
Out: h=7 m=39
